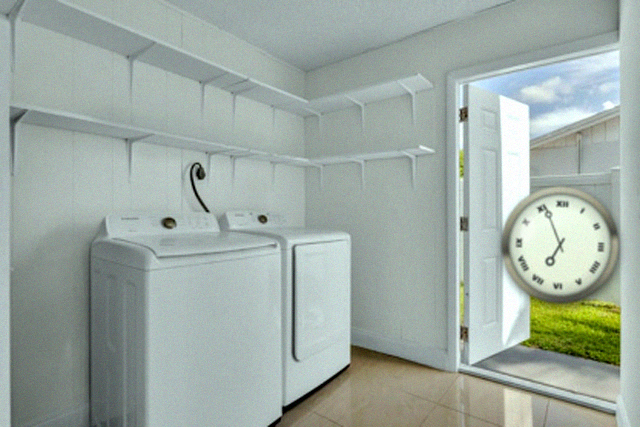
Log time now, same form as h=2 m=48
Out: h=6 m=56
